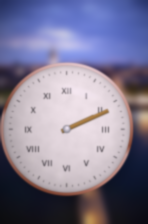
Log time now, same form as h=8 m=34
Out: h=2 m=11
